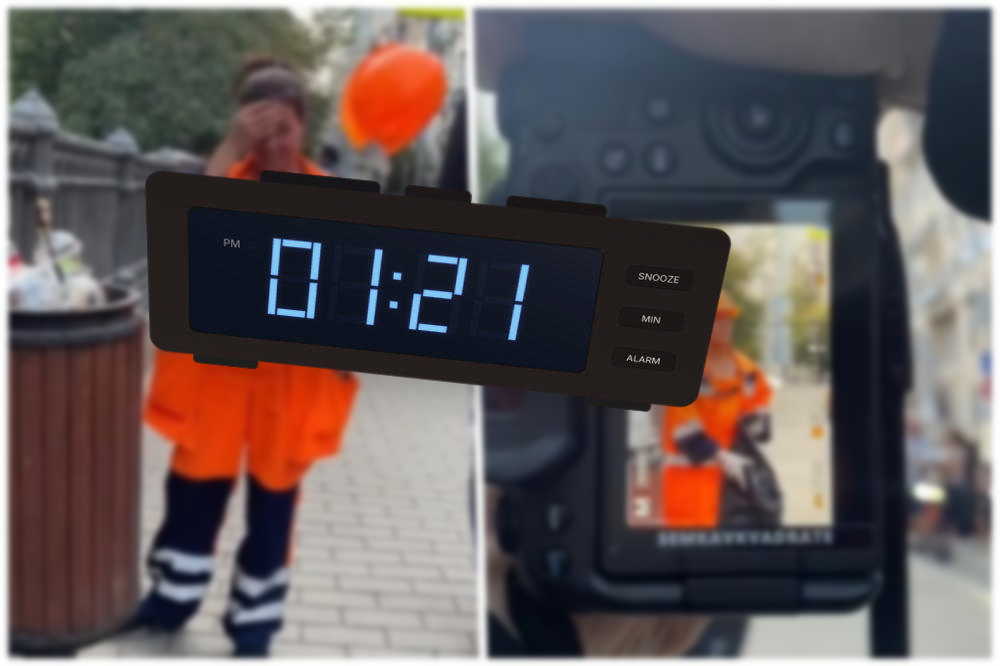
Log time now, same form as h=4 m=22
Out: h=1 m=21
